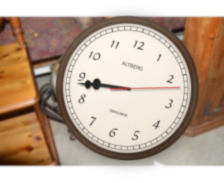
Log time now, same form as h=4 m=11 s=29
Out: h=8 m=43 s=12
